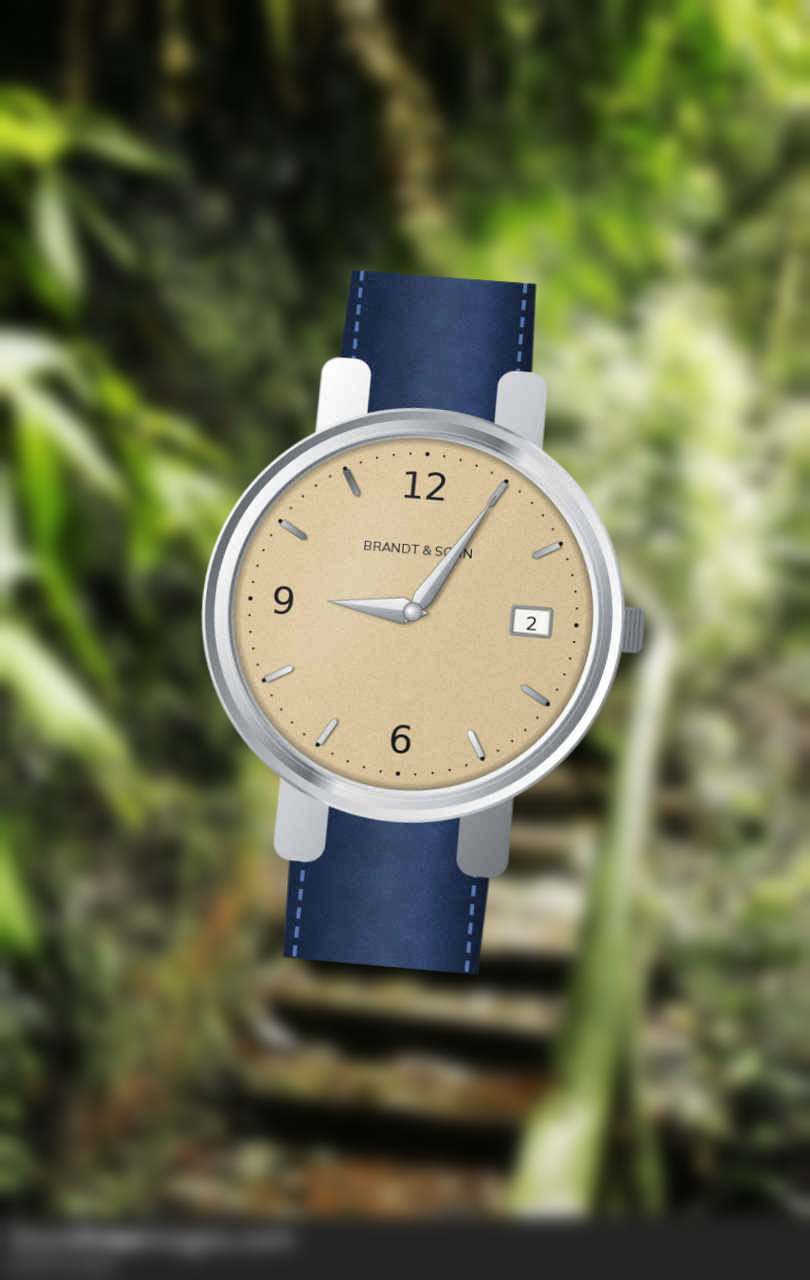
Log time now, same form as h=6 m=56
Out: h=9 m=5
